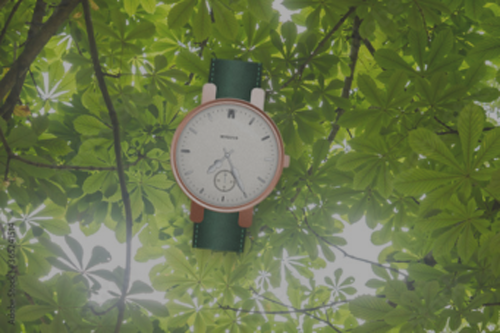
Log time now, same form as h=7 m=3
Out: h=7 m=25
